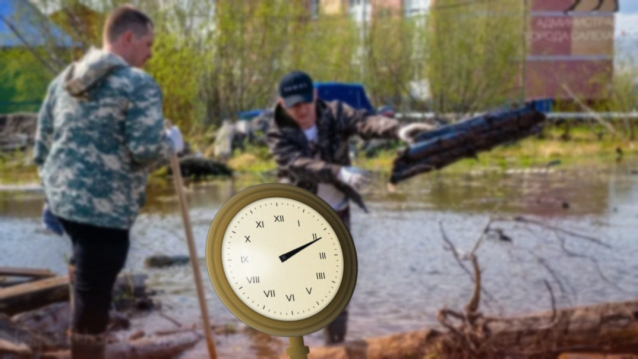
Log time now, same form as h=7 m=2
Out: h=2 m=11
